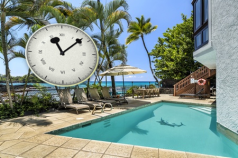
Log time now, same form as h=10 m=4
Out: h=11 m=8
